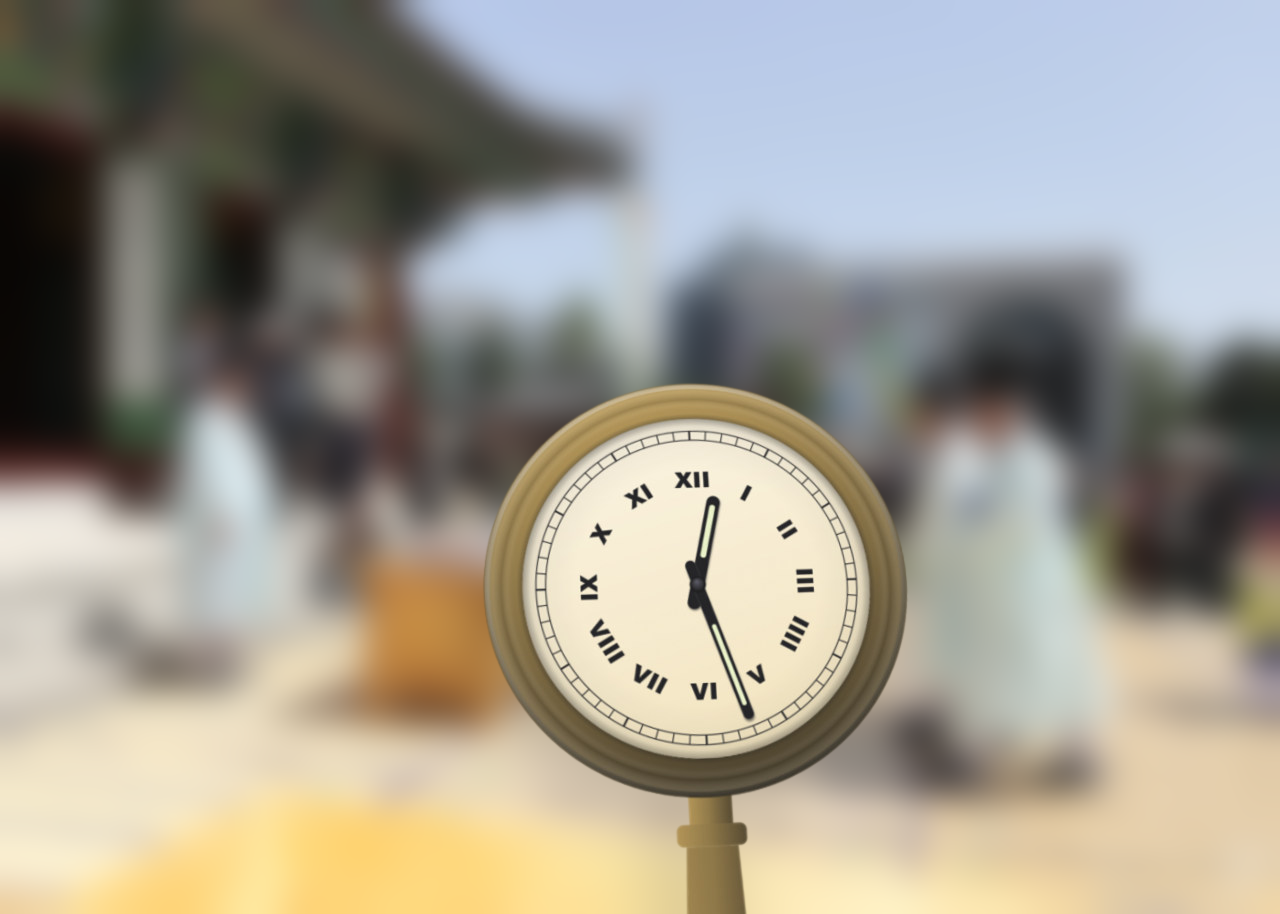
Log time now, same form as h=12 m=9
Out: h=12 m=27
